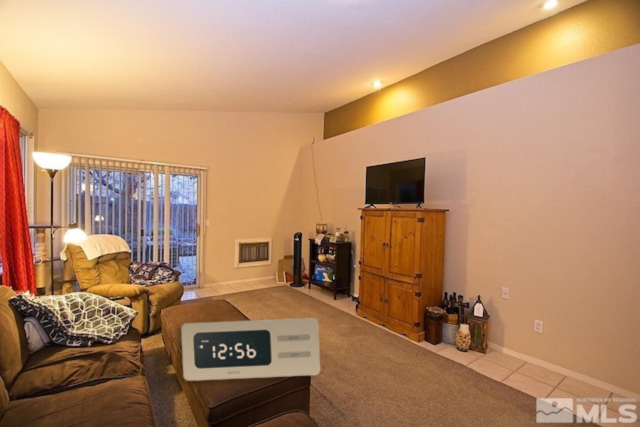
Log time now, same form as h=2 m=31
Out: h=12 m=56
